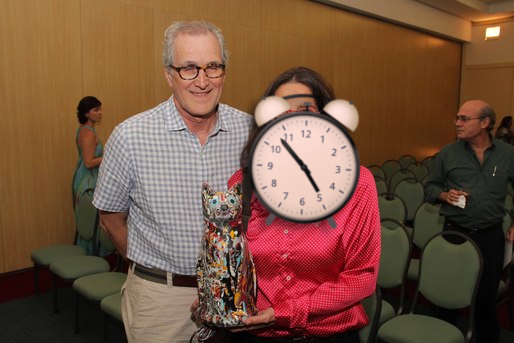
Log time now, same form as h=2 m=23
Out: h=4 m=53
